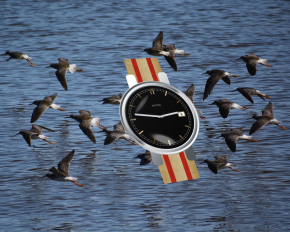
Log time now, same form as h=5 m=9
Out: h=2 m=47
